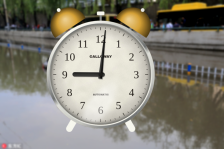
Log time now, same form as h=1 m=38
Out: h=9 m=1
